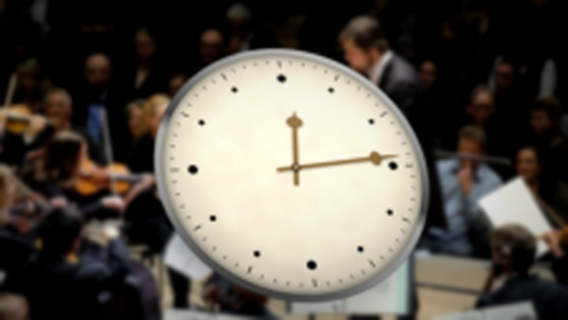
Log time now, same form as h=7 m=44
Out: h=12 m=14
